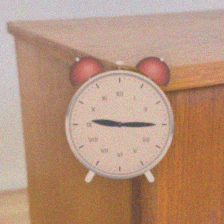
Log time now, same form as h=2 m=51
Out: h=9 m=15
